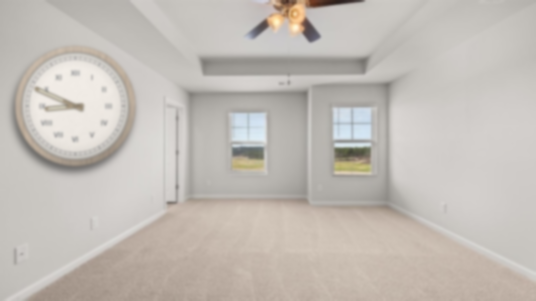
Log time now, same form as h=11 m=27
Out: h=8 m=49
